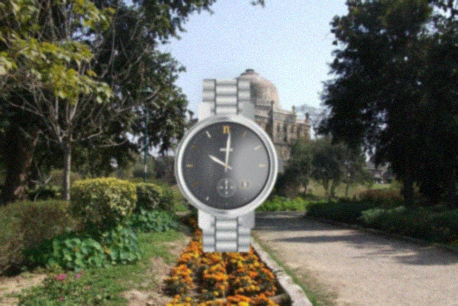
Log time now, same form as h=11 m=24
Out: h=10 m=1
